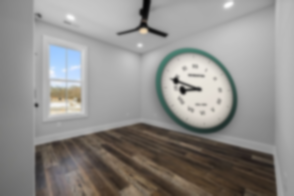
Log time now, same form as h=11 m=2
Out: h=8 m=48
